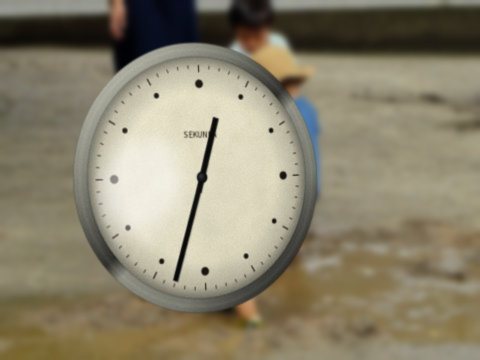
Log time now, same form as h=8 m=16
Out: h=12 m=33
